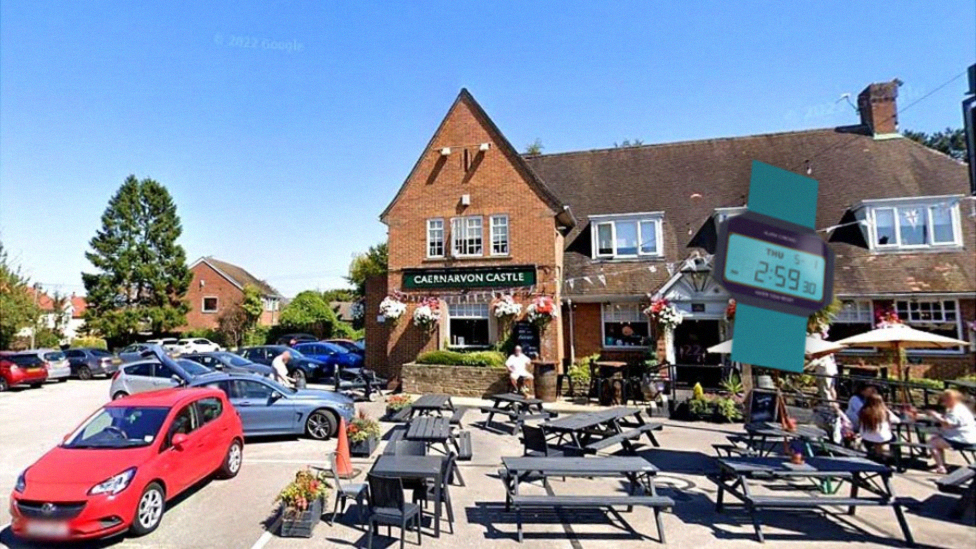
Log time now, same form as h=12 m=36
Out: h=2 m=59
